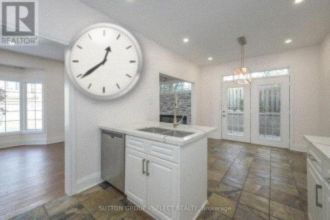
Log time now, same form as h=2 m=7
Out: h=12 m=39
